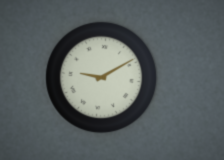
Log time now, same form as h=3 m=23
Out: h=9 m=9
